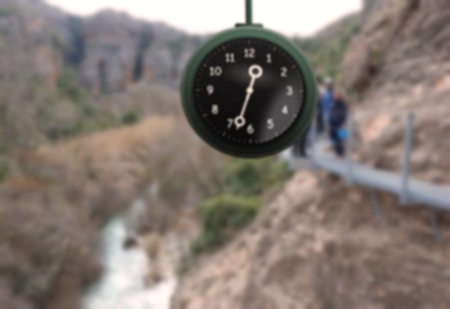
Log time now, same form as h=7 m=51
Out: h=12 m=33
